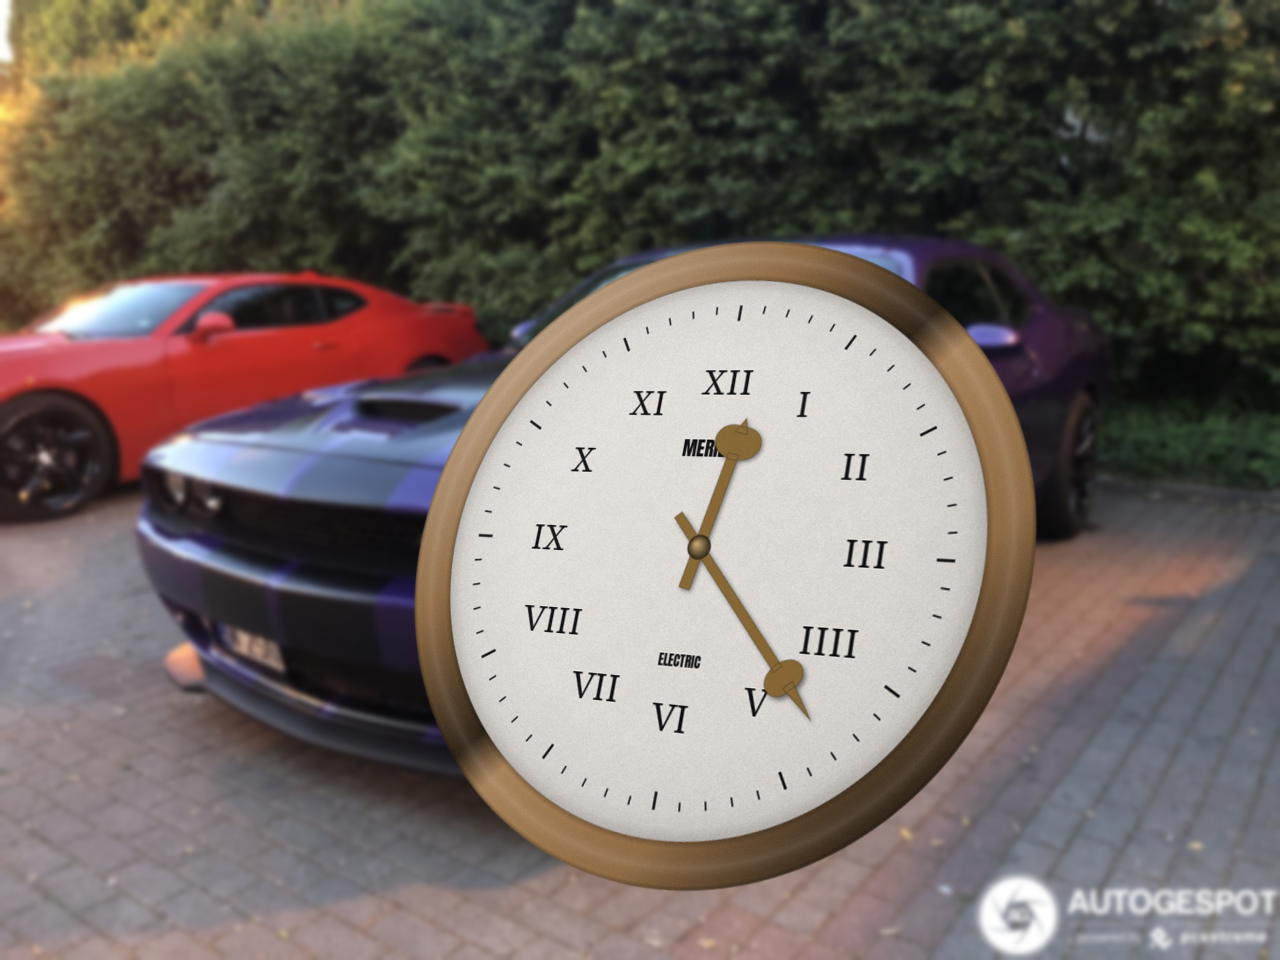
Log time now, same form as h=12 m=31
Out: h=12 m=23
